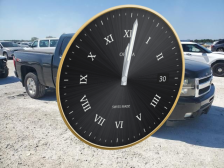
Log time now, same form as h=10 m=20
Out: h=12 m=1
